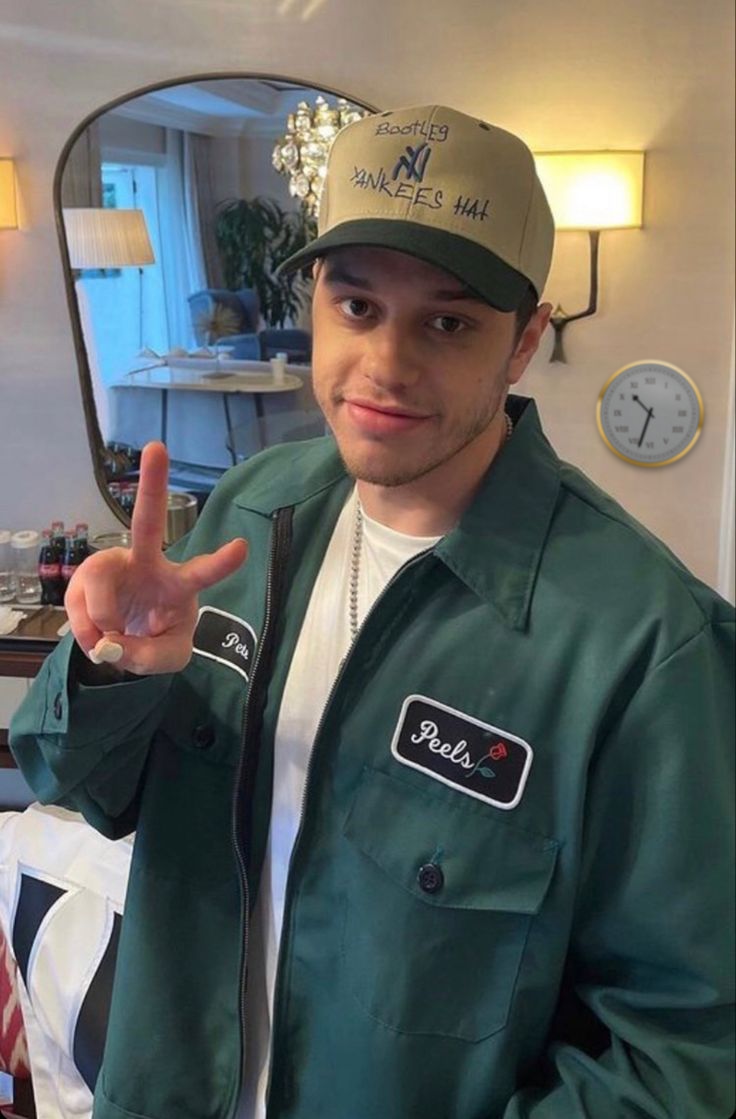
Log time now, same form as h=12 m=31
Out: h=10 m=33
